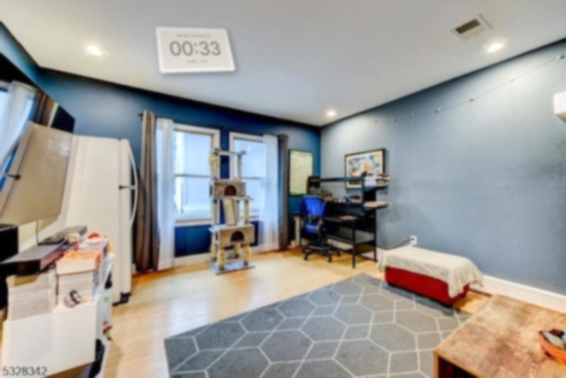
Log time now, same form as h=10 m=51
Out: h=0 m=33
